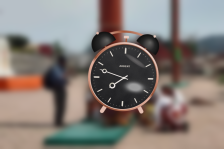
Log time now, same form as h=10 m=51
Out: h=7 m=48
